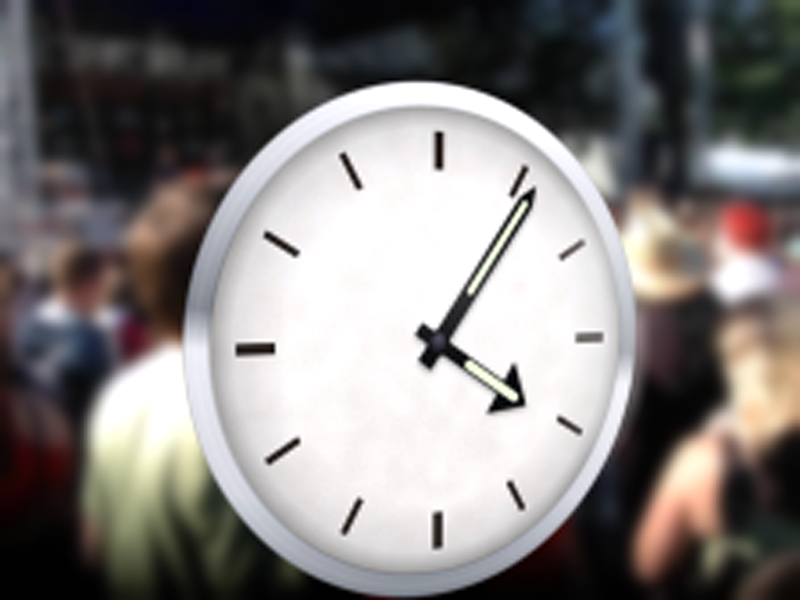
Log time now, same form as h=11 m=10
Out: h=4 m=6
